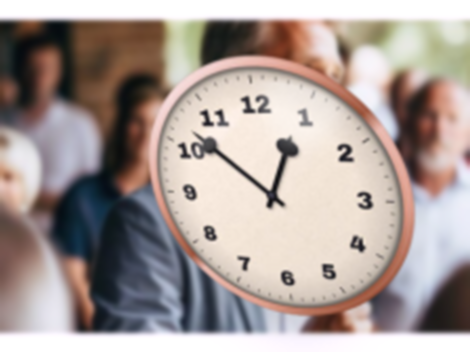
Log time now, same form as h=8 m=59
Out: h=12 m=52
